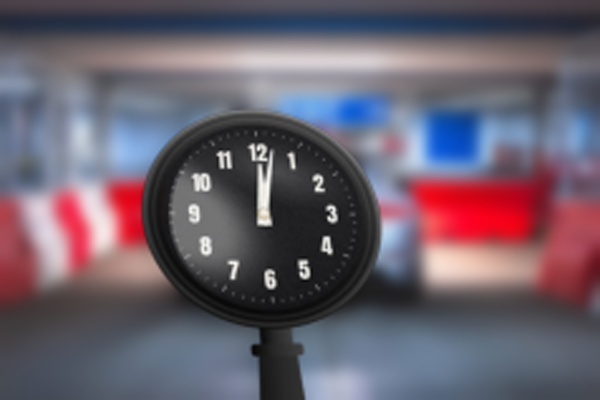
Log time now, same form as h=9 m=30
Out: h=12 m=2
